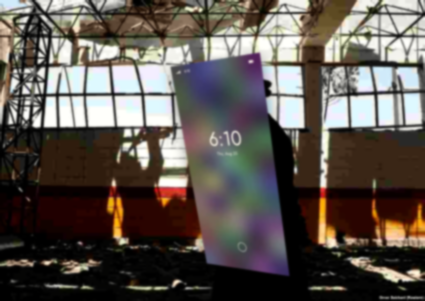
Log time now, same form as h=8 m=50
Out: h=6 m=10
